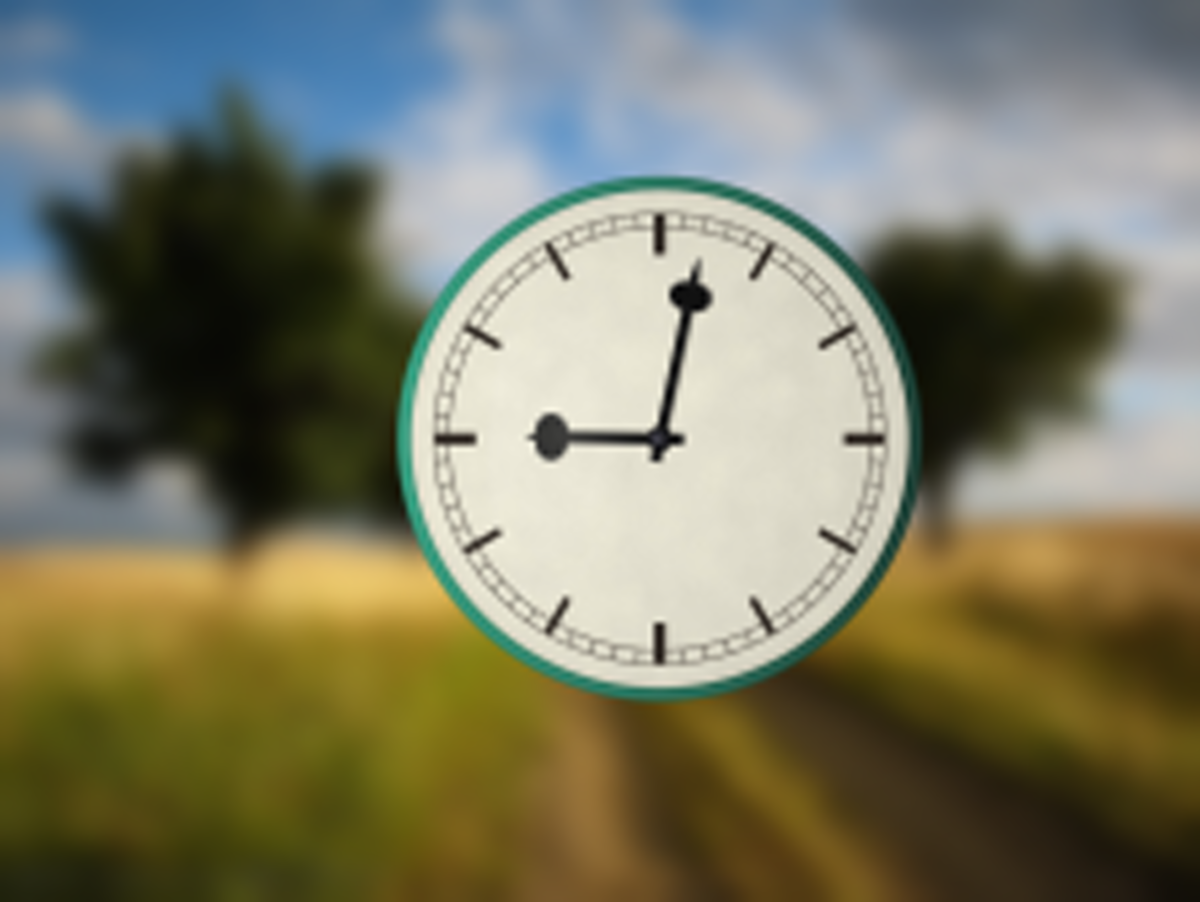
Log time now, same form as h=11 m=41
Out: h=9 m=2
